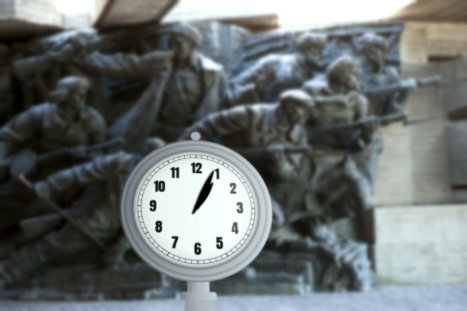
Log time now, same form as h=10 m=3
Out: h=1 m=4
